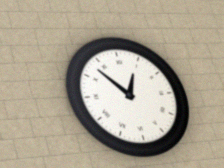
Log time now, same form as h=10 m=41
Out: h=12 m=53
